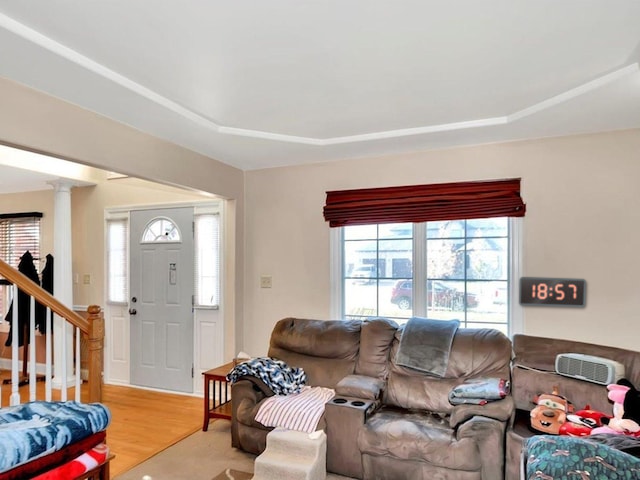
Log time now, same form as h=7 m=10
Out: h=18 m=57
